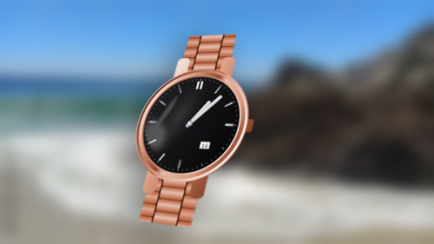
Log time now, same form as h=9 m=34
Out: h=1 m=7
